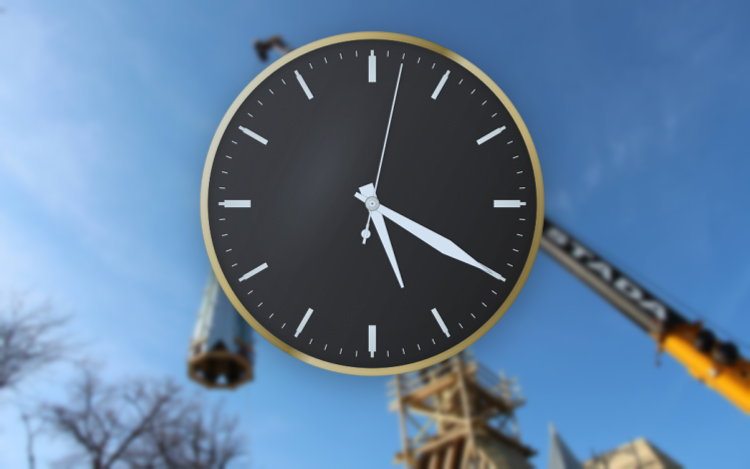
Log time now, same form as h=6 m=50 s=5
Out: h=5 m=20 s=2
